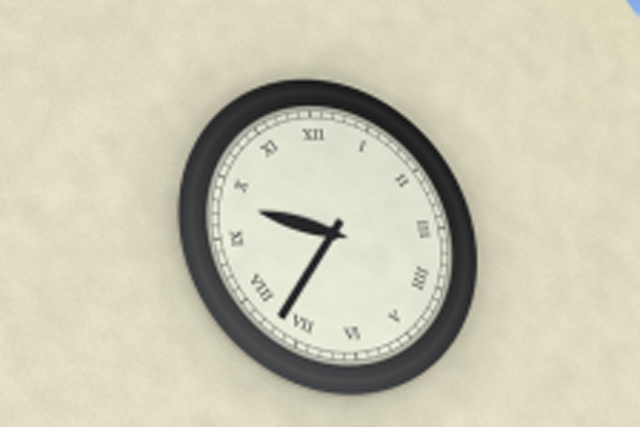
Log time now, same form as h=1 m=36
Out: h=9 m=37
